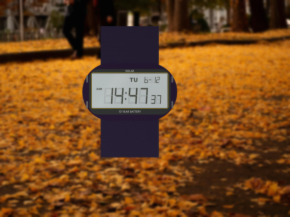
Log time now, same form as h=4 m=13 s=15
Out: h=14 m=47 s=37
